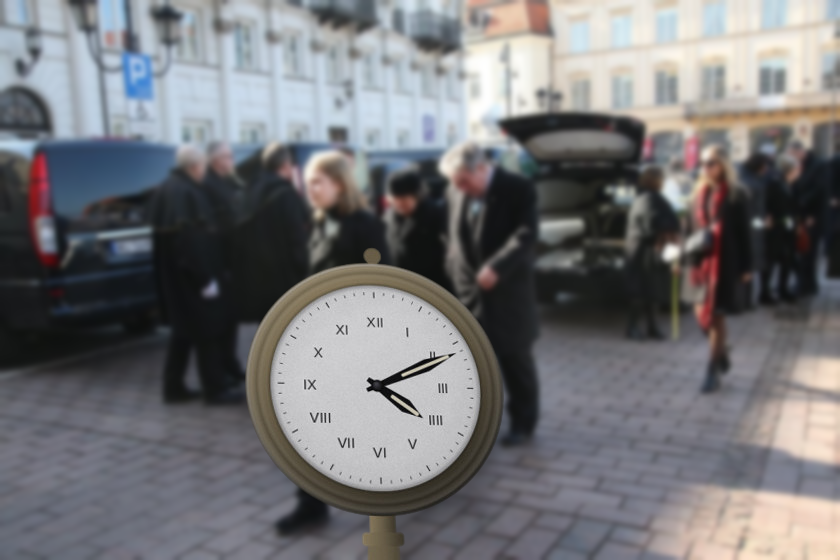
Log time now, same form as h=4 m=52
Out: h=4 m=11
